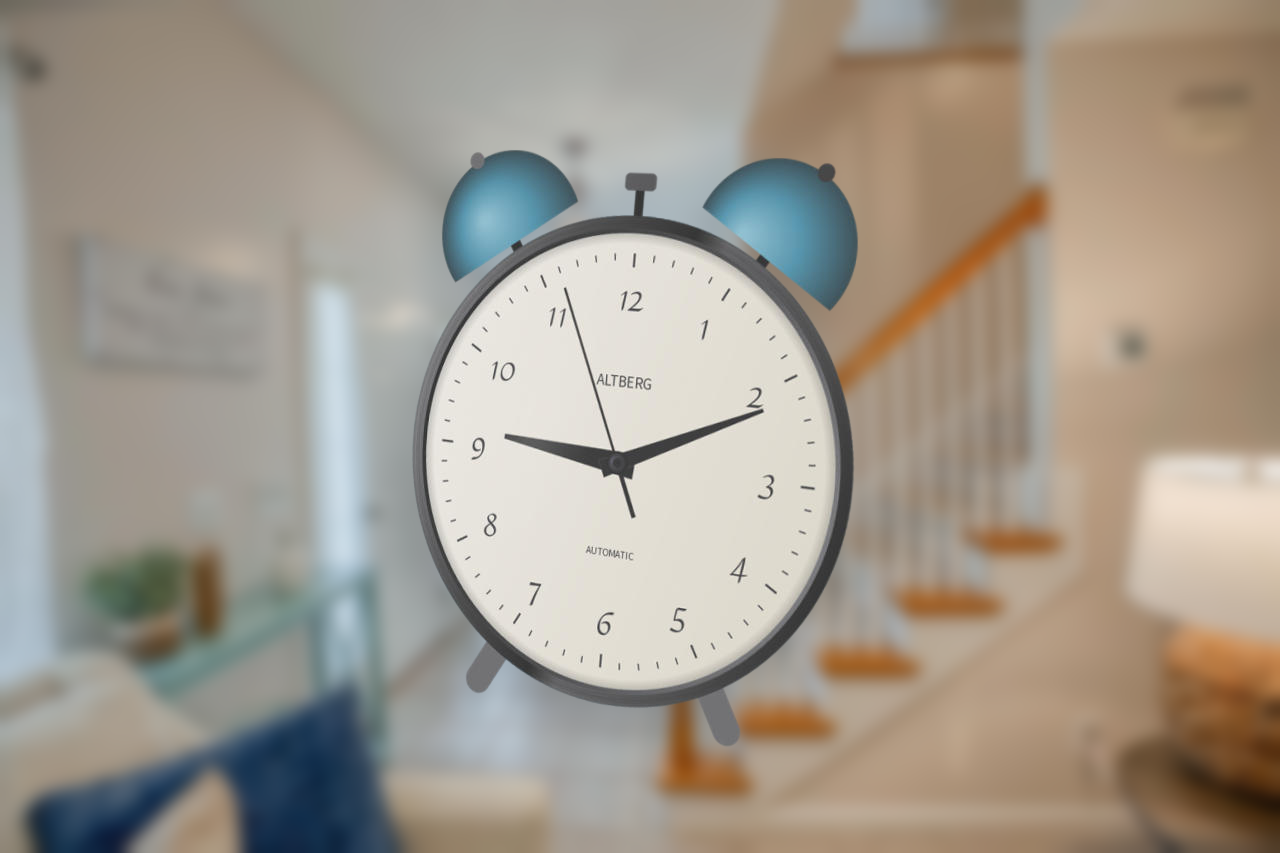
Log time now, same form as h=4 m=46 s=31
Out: h=9 m=10 s=56
